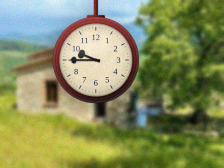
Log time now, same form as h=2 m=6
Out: h=9 m=45
